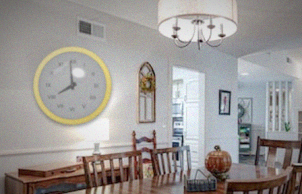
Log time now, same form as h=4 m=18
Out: h=7 m=59
